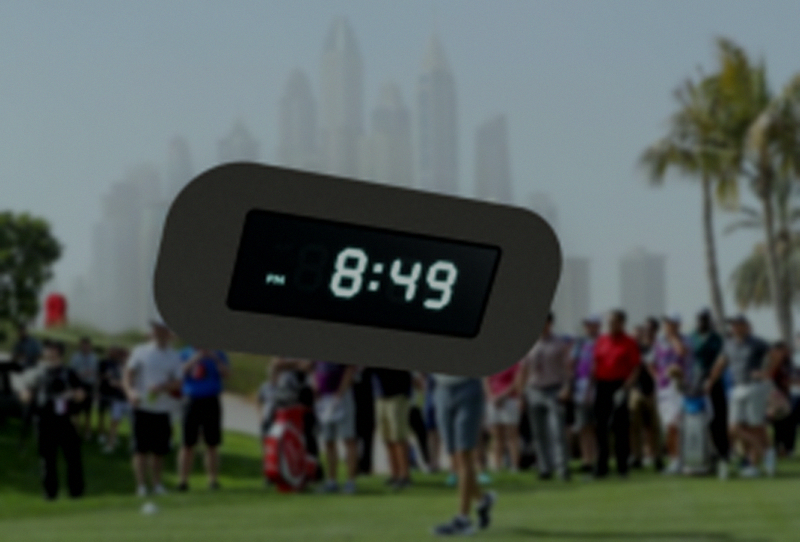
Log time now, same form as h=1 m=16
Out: h=8 m=49
